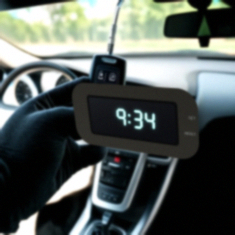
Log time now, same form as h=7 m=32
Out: h=9 m=34
